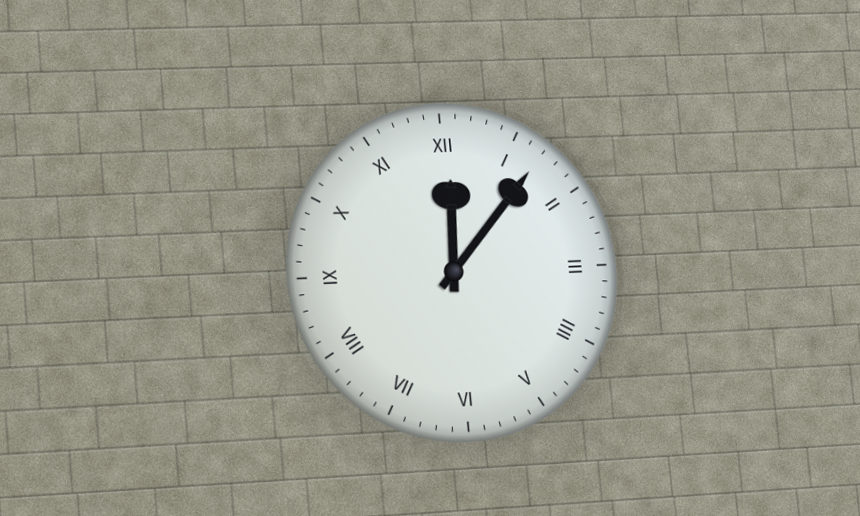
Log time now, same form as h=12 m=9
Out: h=12 m=7
